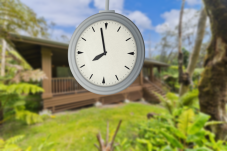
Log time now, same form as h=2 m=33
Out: h=7 m=58
